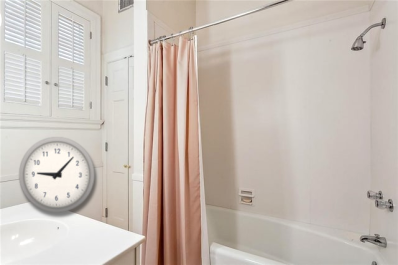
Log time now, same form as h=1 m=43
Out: h=9 m=7
